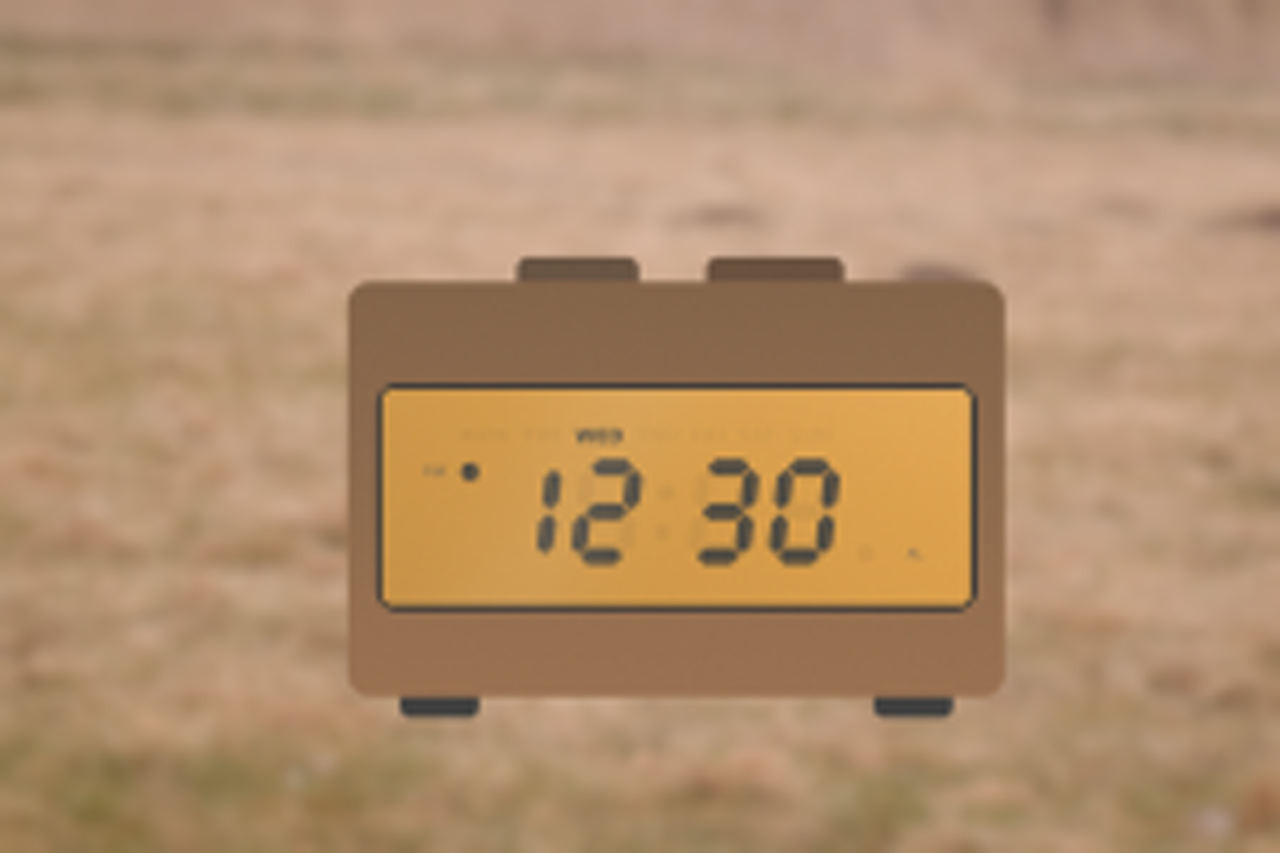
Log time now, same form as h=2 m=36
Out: h=12 m=30
